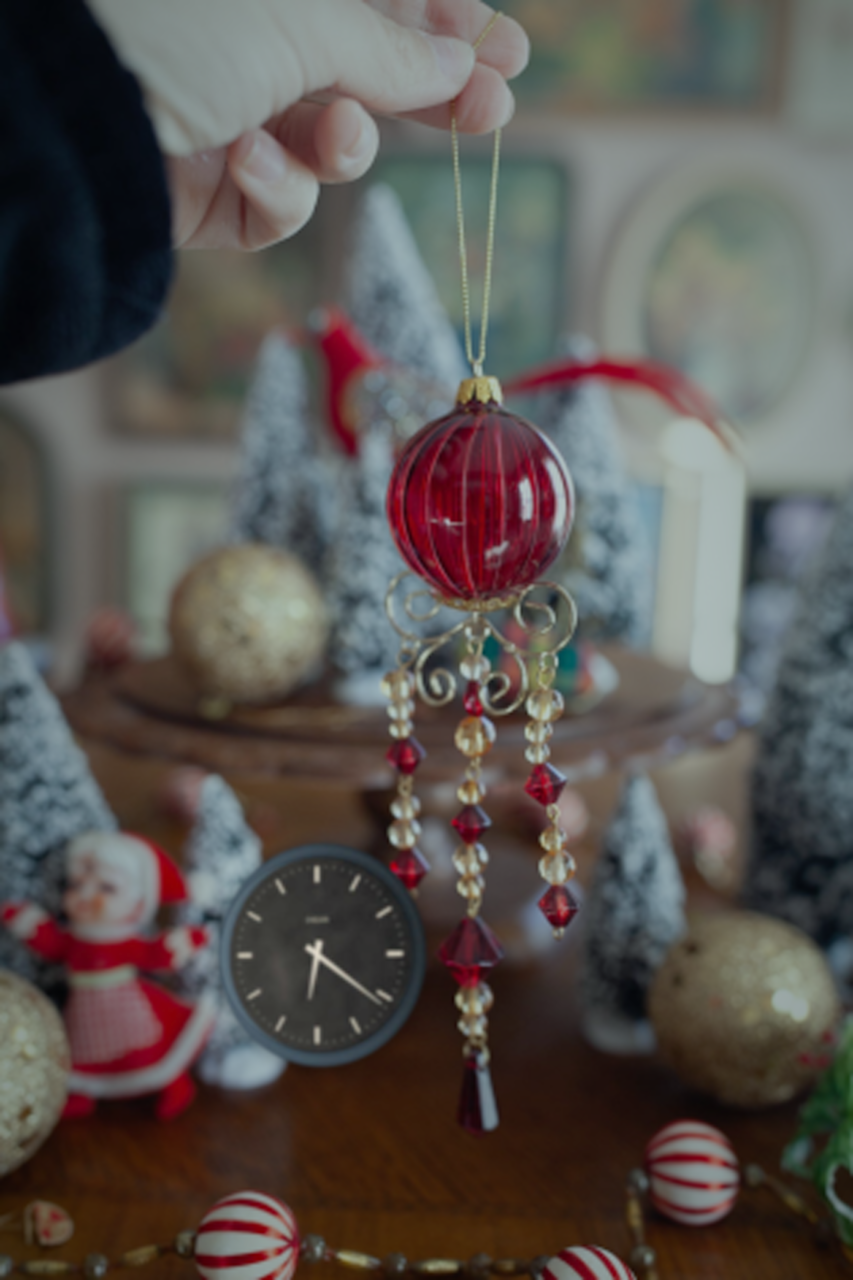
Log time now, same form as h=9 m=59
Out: h=6 m=21
